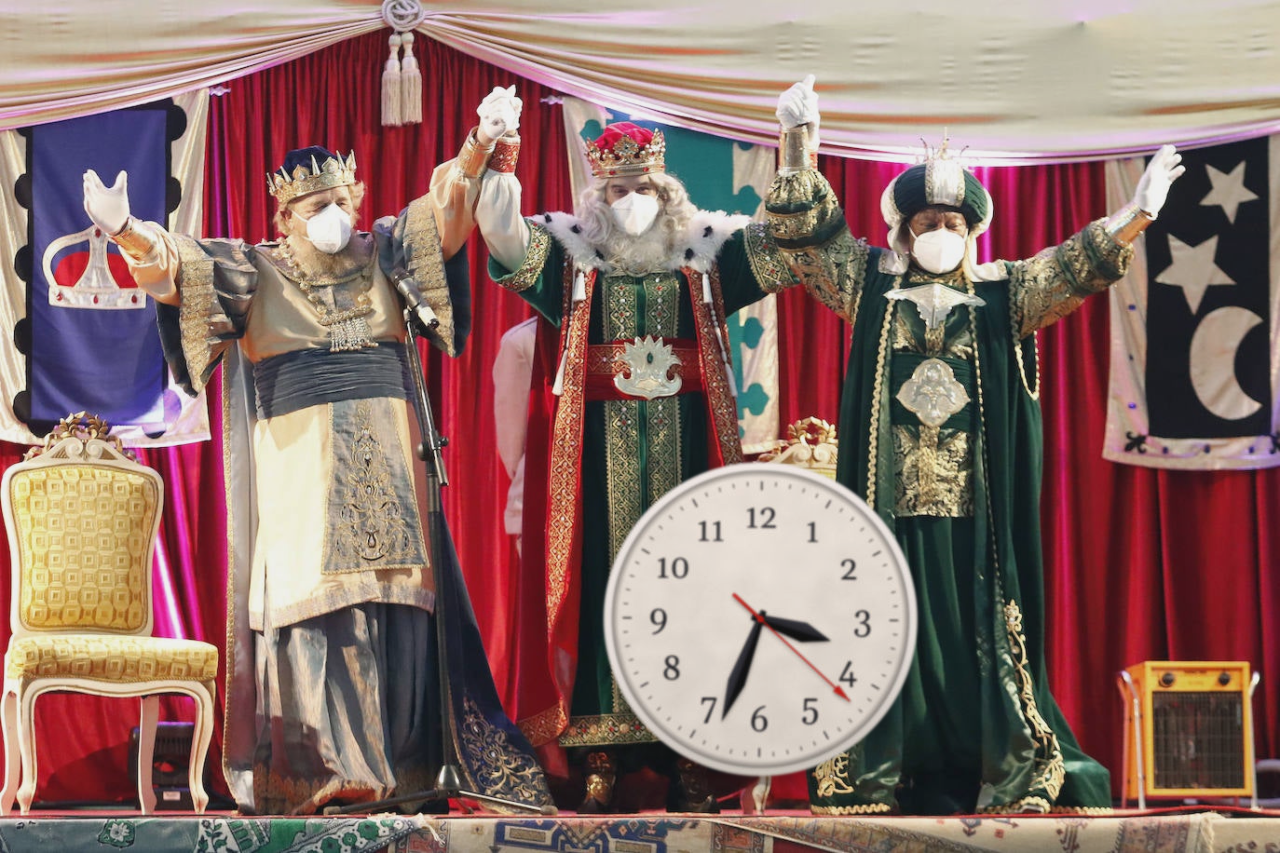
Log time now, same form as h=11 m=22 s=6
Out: h=3 m=33 s=22
